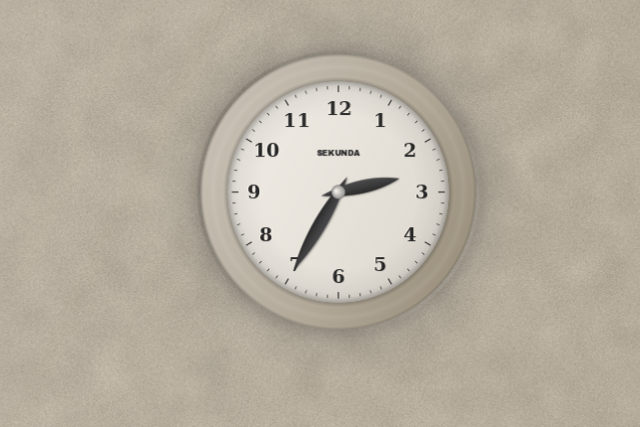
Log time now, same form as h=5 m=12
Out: h=2 m=35
